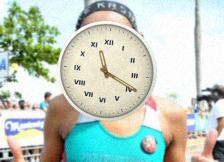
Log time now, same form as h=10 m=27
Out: h=11 m=19
